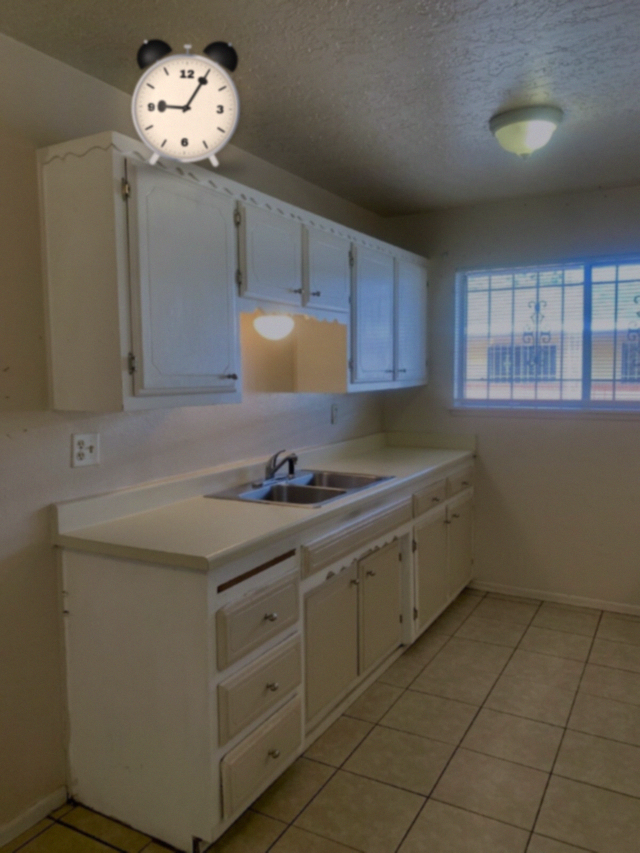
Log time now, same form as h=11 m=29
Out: h=9 m=5
